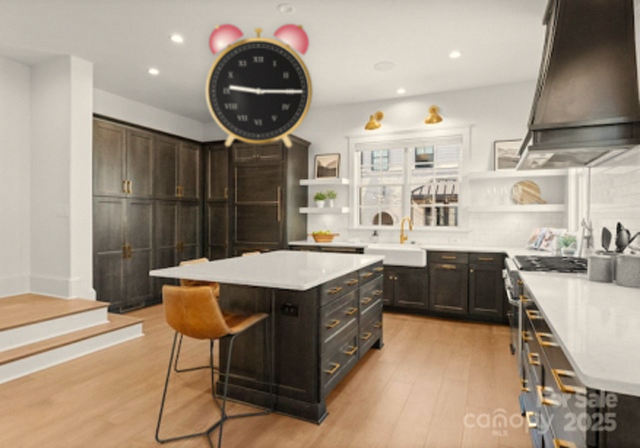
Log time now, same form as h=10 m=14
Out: h=9 m=15
